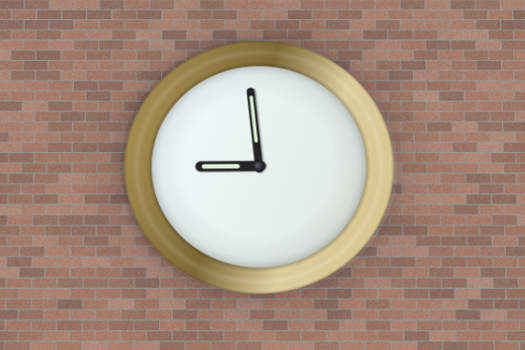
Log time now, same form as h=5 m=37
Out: h=8 m=59
